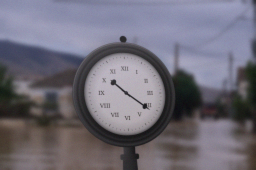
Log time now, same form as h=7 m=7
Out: h=10 m=21
